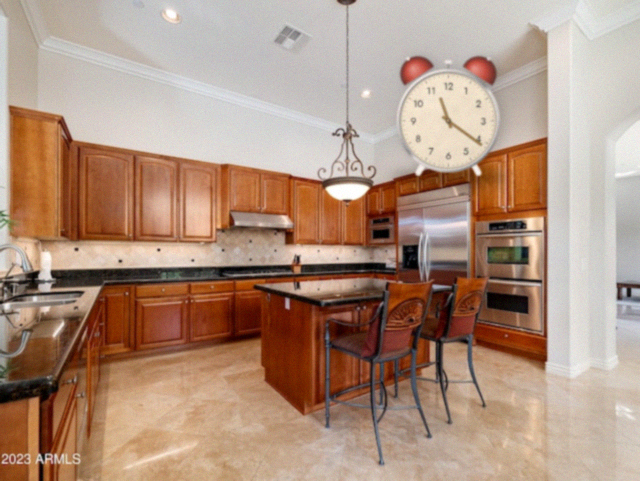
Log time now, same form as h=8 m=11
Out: h=11 m=21
